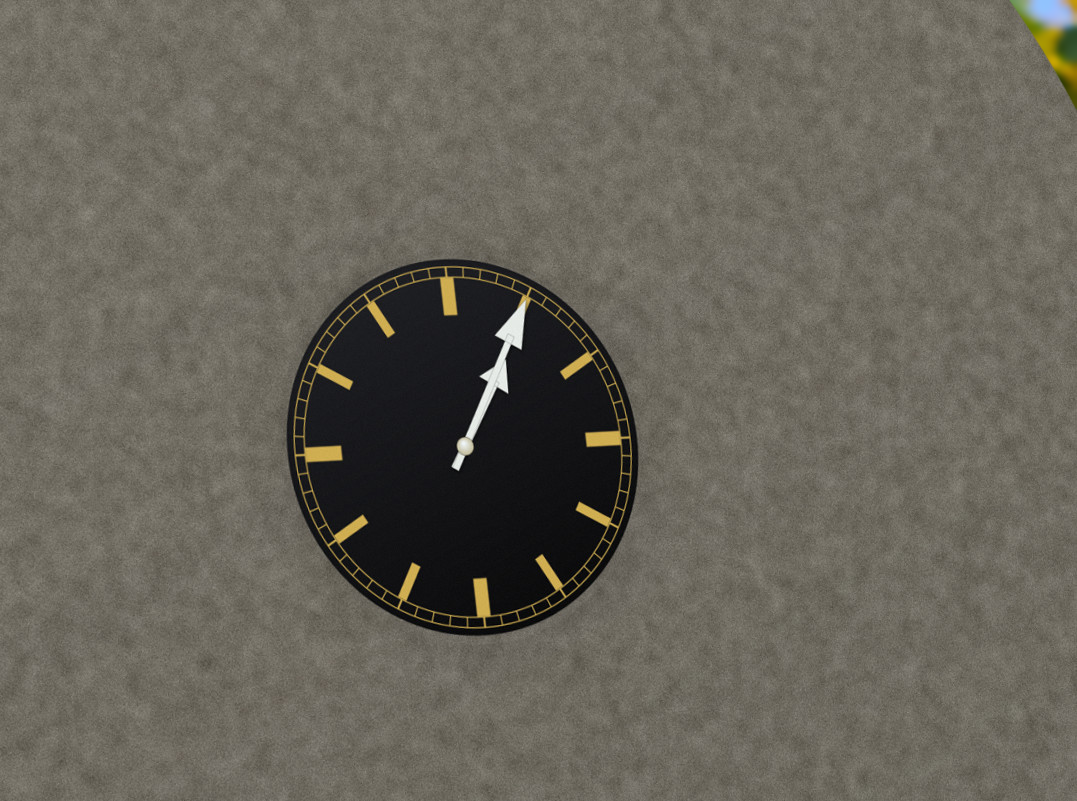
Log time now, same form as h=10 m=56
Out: h=1 m=5
